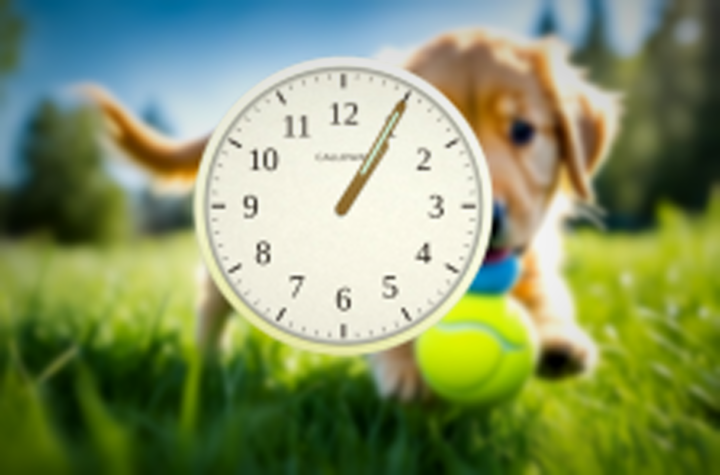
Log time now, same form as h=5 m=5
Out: h=1 m=5
